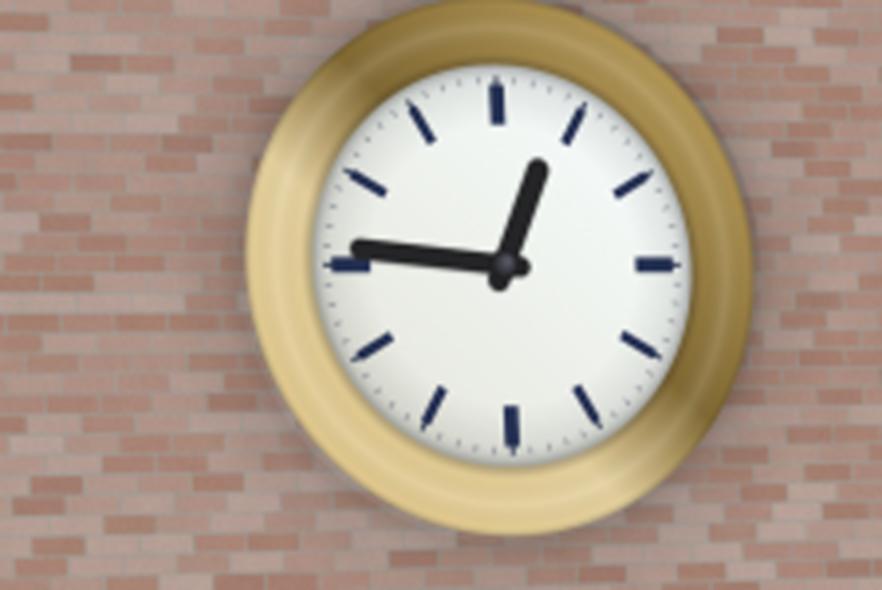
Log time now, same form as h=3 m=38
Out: h=12 m=46
